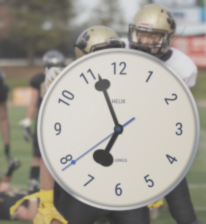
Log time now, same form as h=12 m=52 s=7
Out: h=6 m=56 s=39
